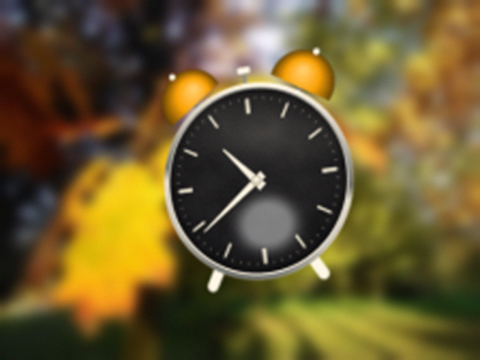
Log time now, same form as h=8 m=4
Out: h=10 m=39
